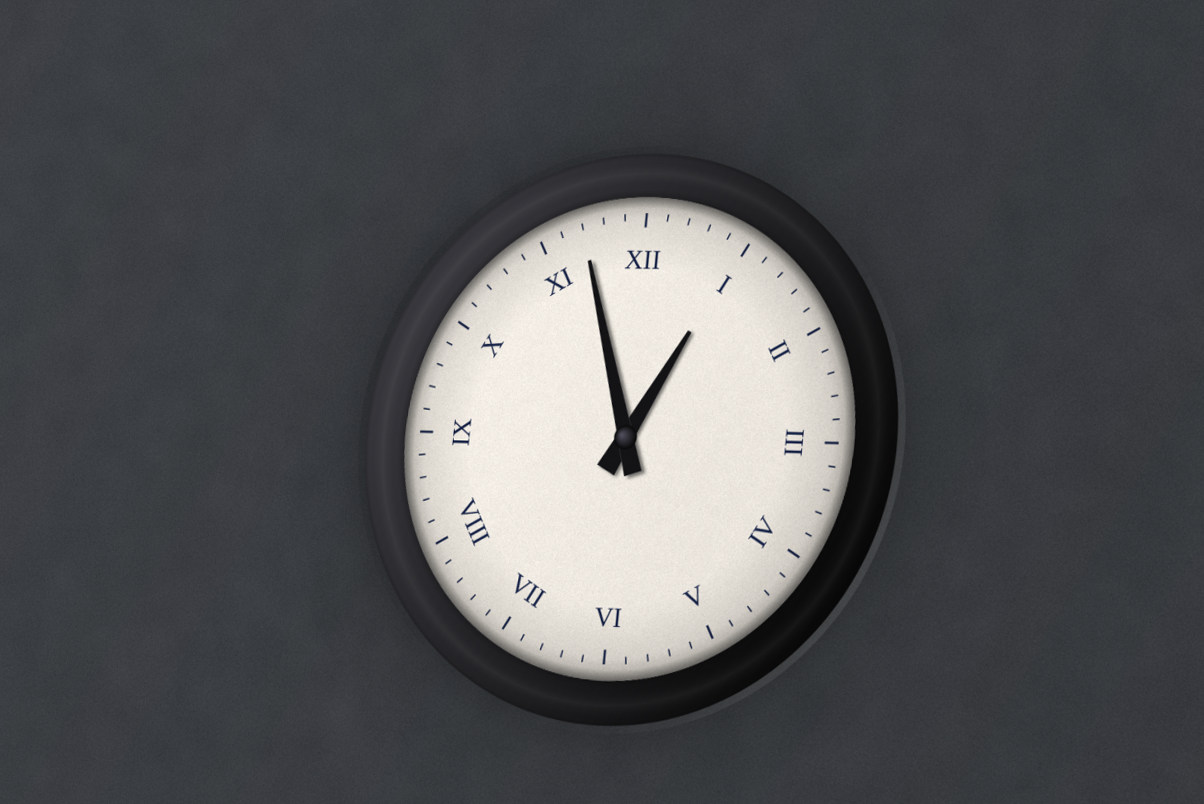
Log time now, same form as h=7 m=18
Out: h=12 m=57
